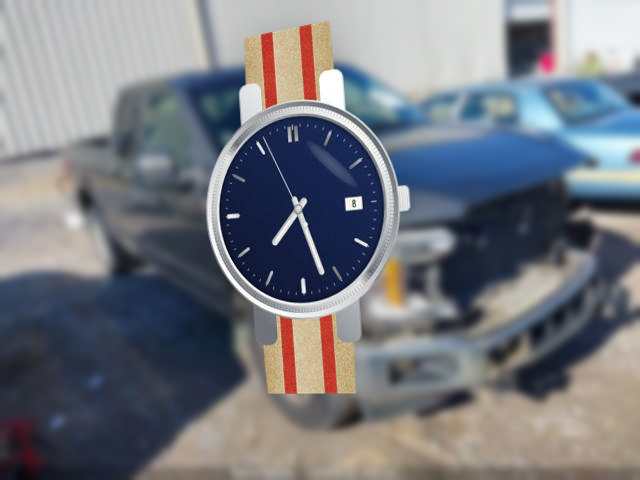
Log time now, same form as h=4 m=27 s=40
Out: h=7 m=26 s=56
